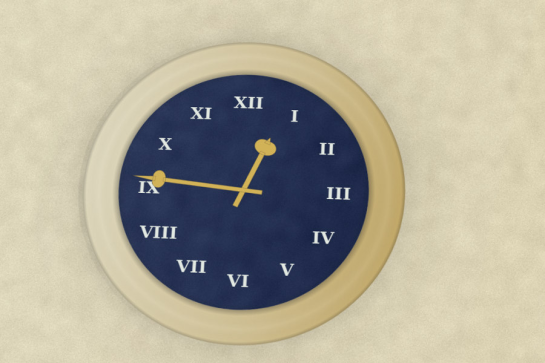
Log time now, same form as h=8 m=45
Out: h=12 m=46
